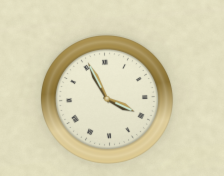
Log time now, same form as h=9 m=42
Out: h=3 m=56
